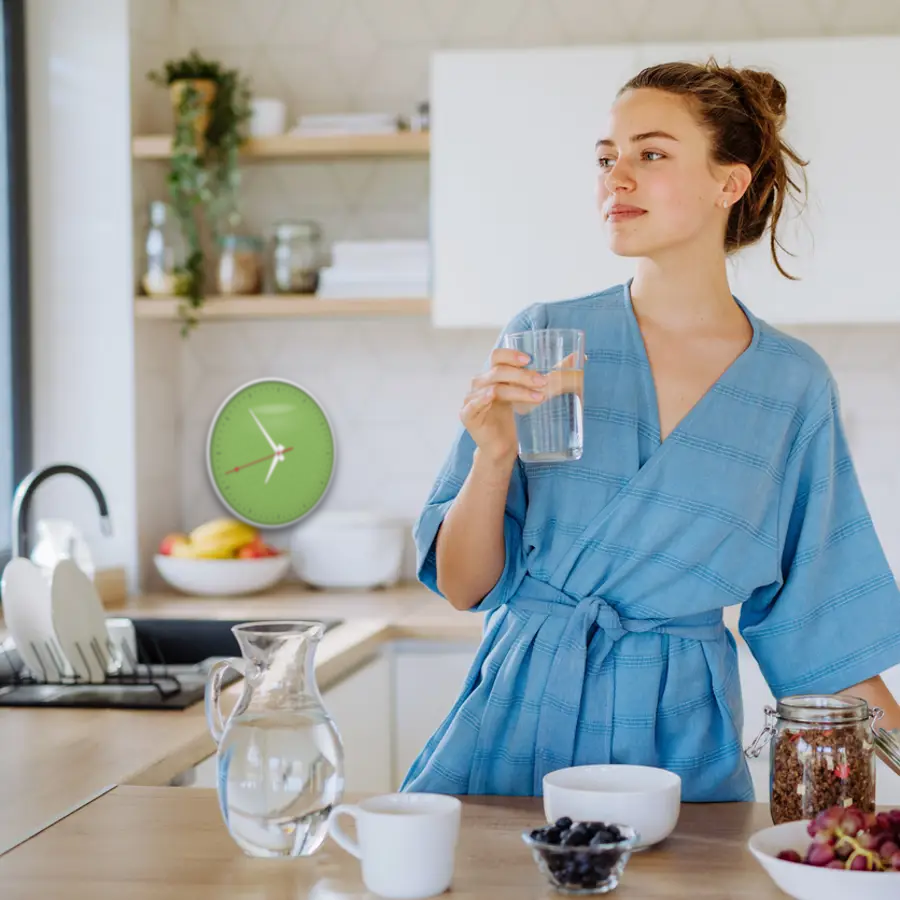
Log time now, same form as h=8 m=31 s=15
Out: h=6 m=53 s=42
